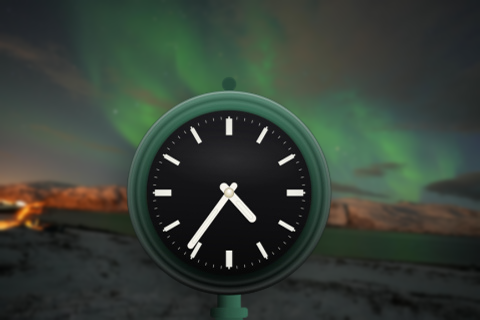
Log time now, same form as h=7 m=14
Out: h=4 m=36
